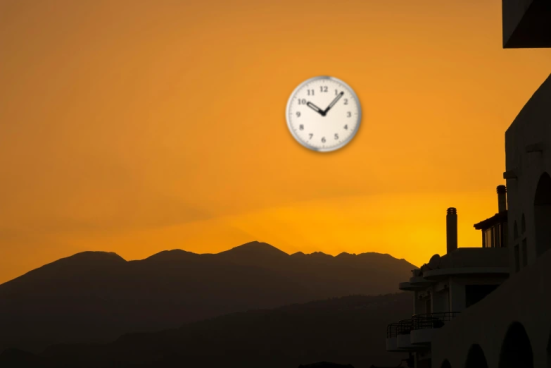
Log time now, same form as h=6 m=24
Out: h=10 m=7
